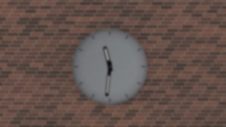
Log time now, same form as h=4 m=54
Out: h=11 m=31
